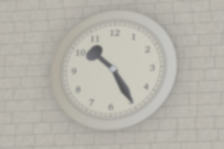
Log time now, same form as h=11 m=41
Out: h=10 m=25
